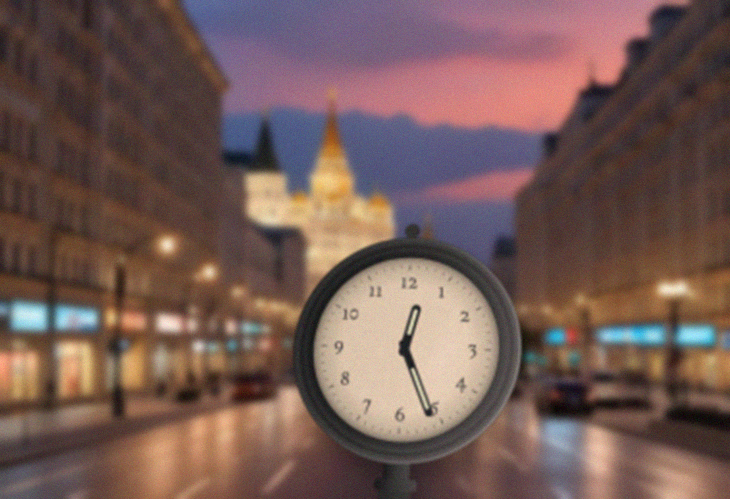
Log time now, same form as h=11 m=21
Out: h=12 m=26
